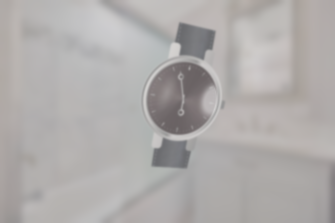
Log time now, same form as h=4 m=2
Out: h=5 m=57
